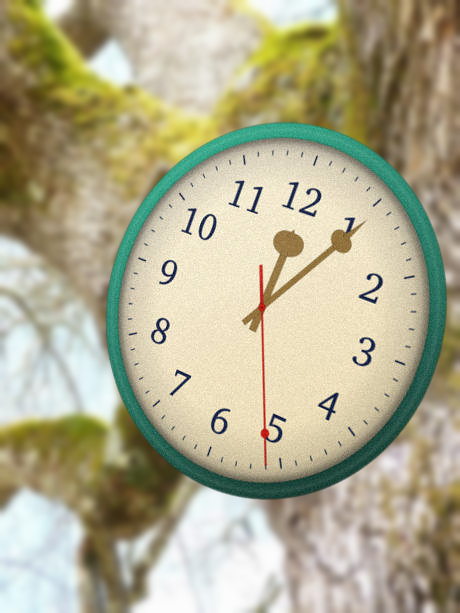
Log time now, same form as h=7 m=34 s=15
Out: h=12 m=5 s=26
